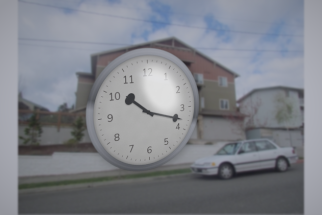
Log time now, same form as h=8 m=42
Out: h=10 m=18
